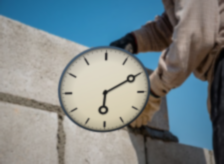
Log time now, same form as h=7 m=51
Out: h=6 m=10
